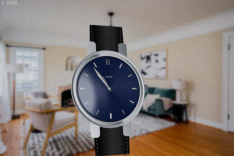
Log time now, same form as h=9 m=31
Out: h=10 m=54
